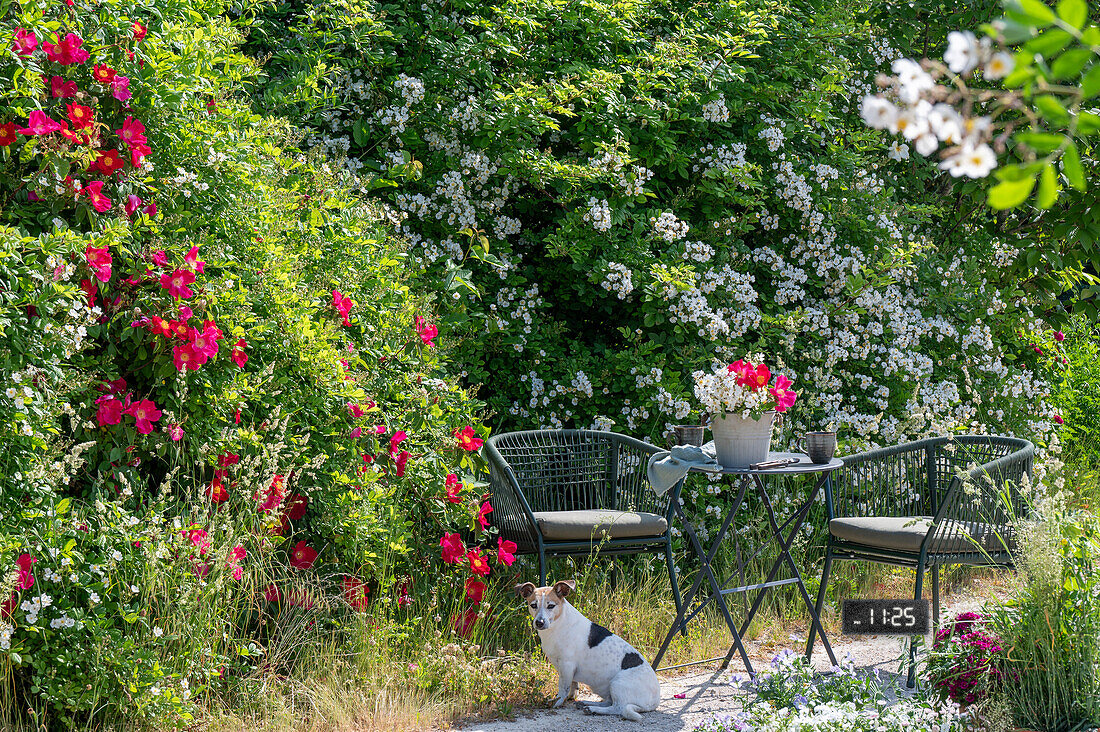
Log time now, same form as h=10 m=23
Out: h=11 m=25
